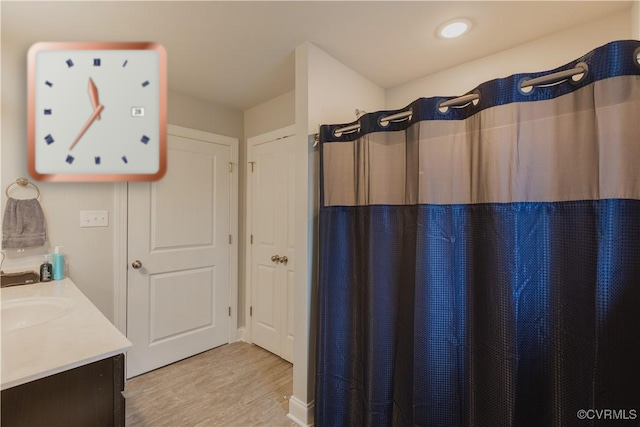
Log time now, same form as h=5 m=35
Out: h=11 m=36
